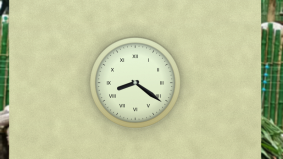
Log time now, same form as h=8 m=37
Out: h=8 m=21
